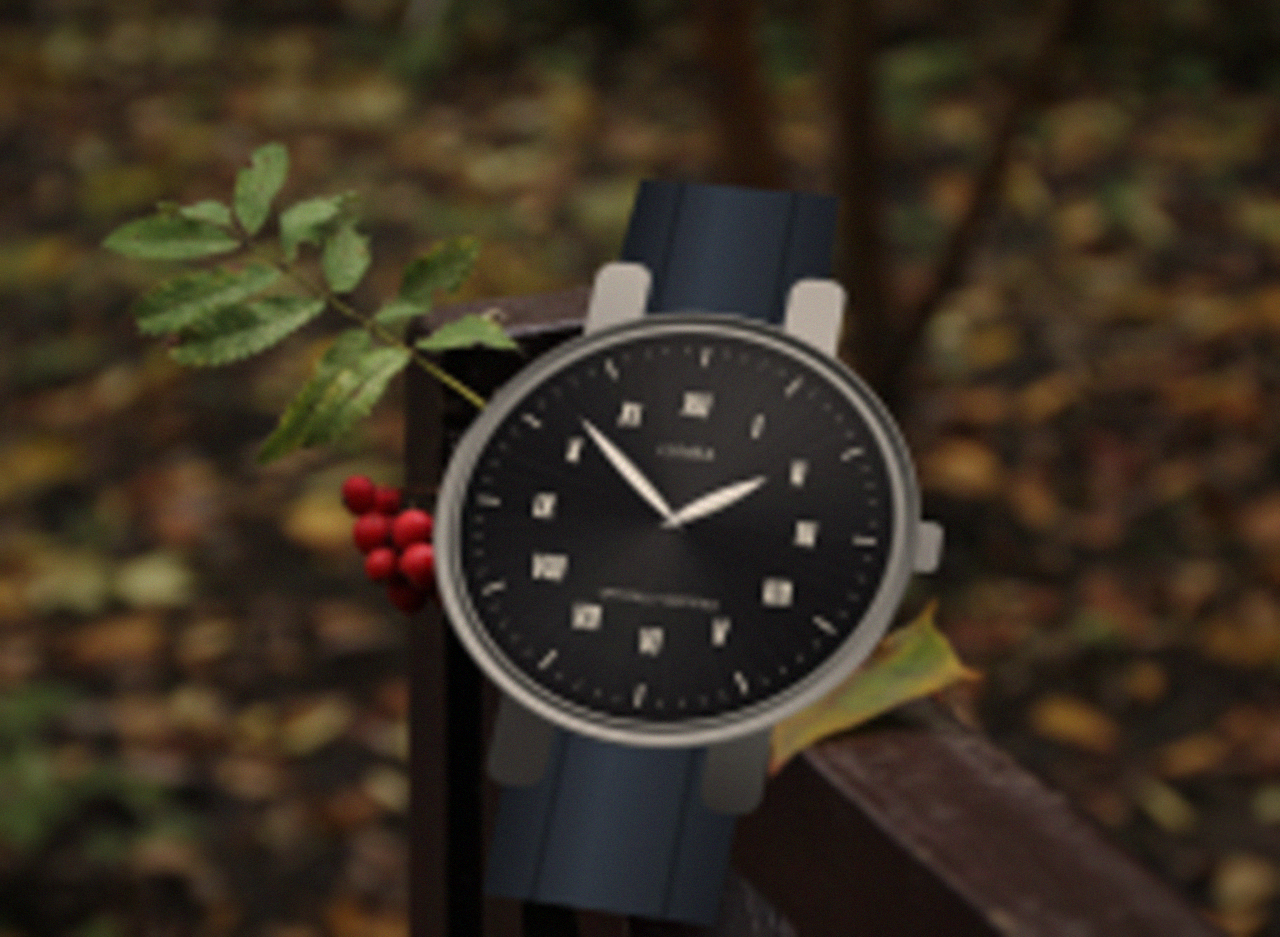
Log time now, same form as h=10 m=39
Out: h=1 m=52
